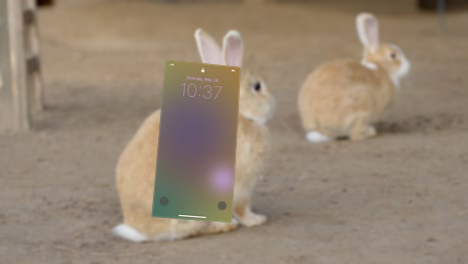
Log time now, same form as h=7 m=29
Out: h=10 m=37
